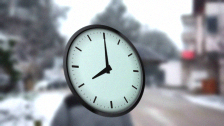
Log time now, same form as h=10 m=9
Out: h=8 m=0
